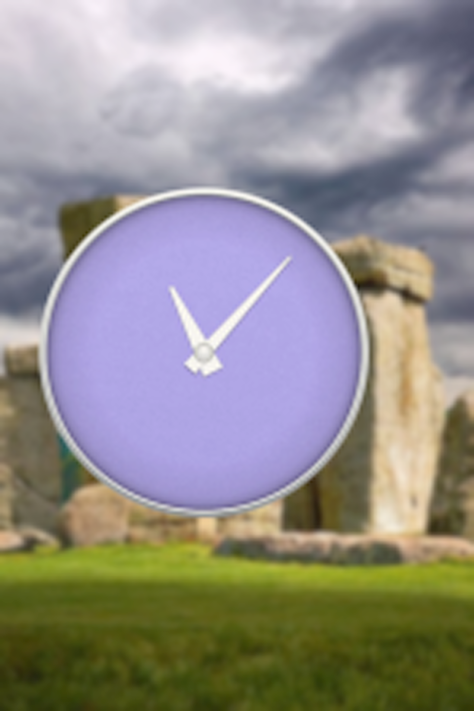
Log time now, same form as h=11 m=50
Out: h=11 m=7
